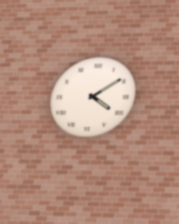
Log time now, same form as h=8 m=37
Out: h=4 m=9
